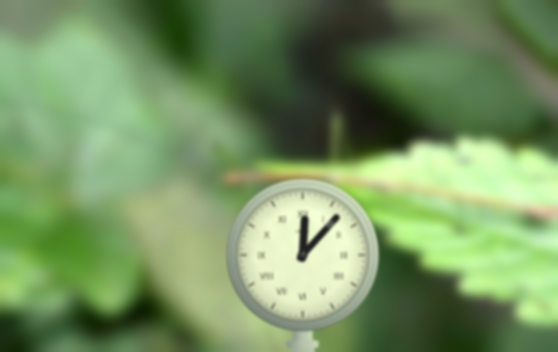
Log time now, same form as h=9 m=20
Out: h=12 m=7
